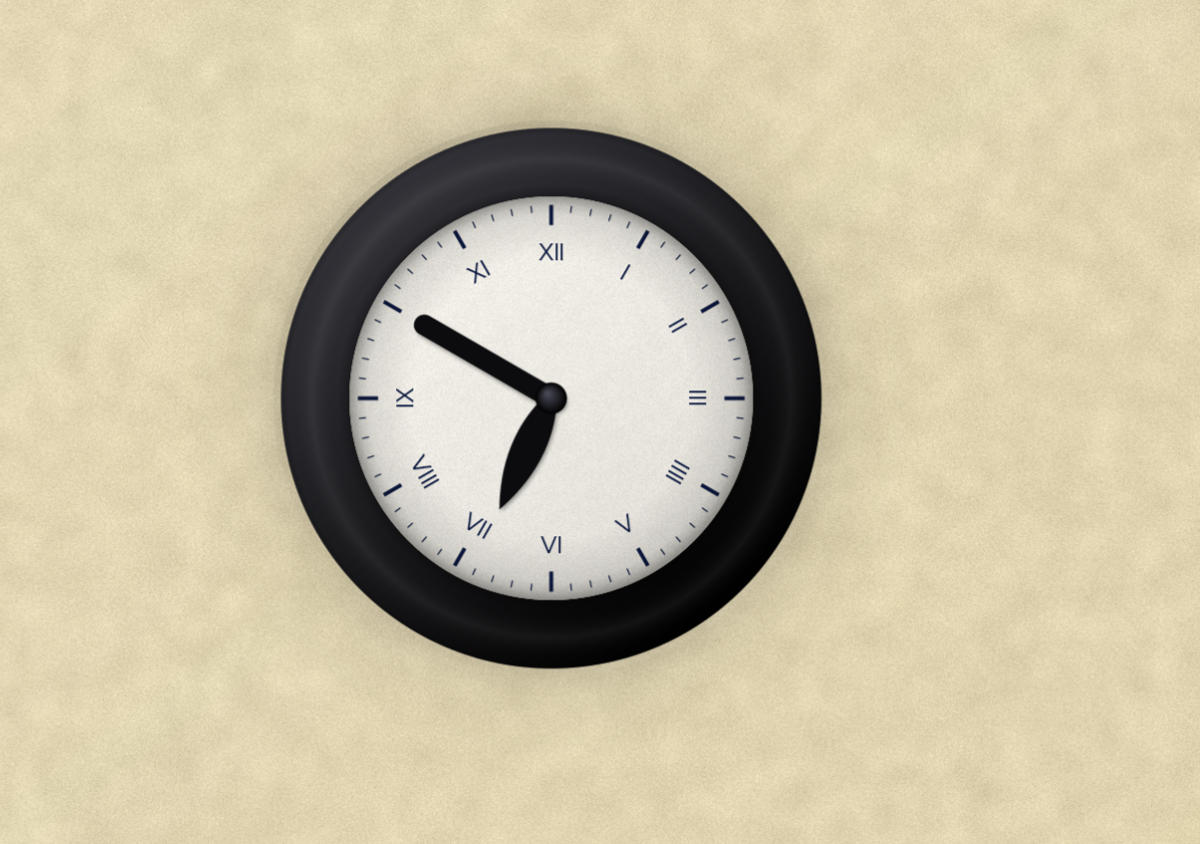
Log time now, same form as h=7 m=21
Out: h=6 m=50
